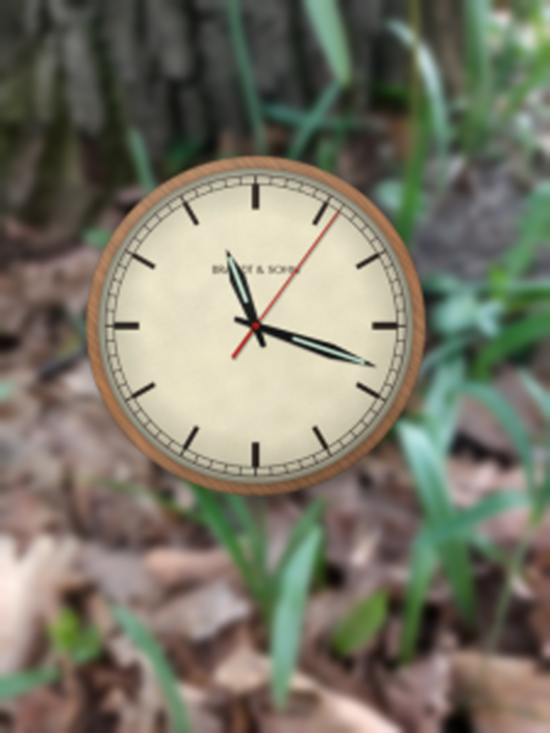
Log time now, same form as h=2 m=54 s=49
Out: h=11 m=18 s=6
